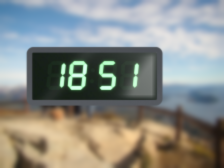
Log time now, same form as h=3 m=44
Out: h=18 m=51
